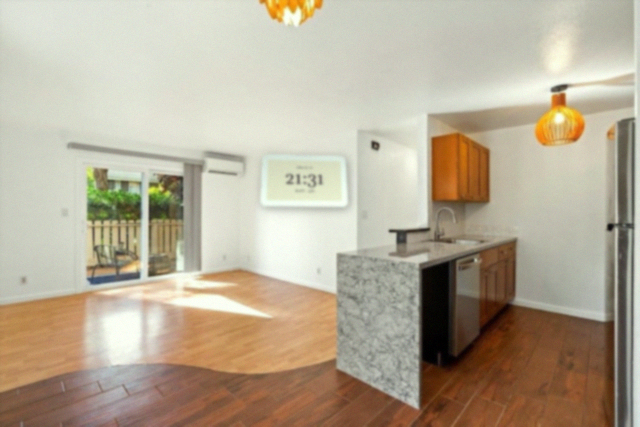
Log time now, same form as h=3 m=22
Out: h=21 m=31
